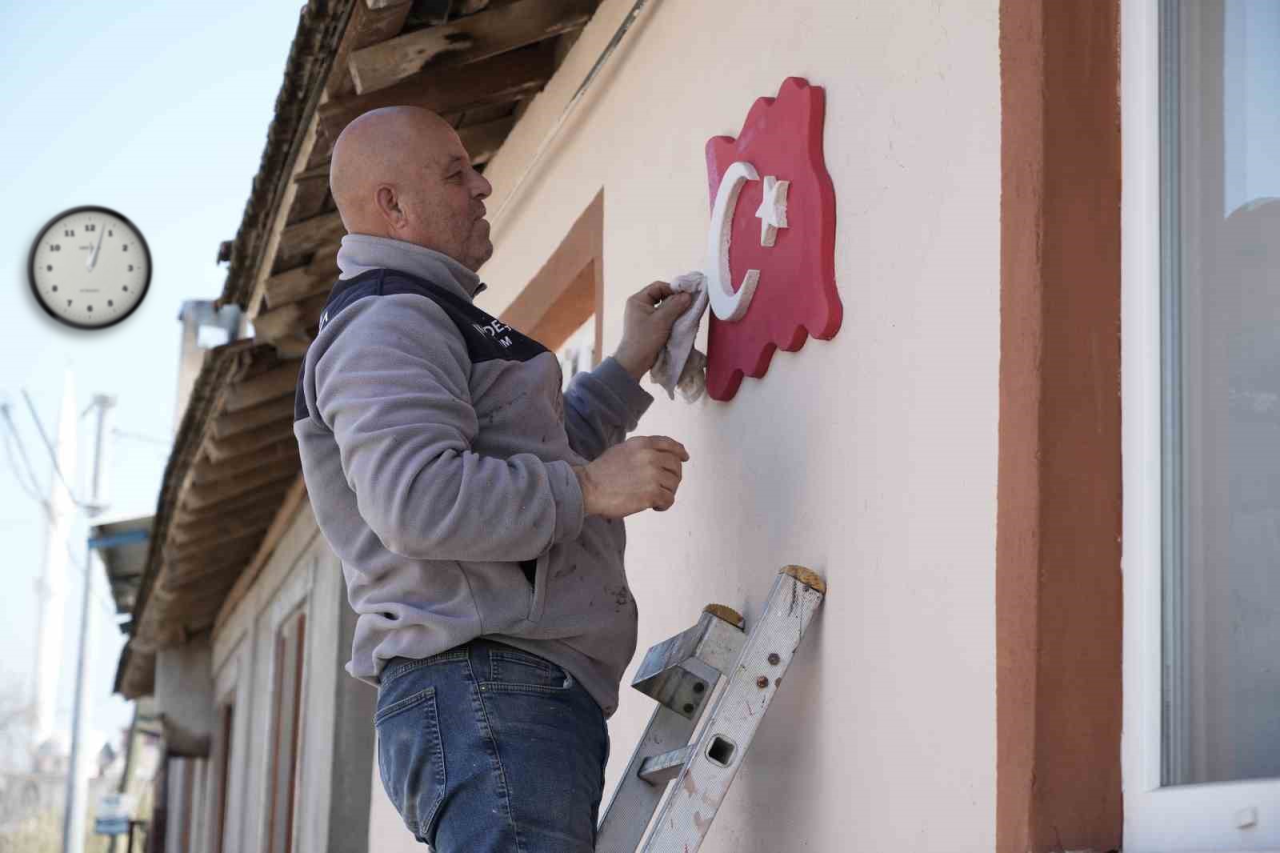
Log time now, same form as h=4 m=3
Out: h=12 m=3
